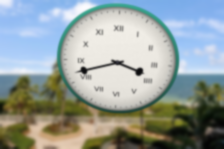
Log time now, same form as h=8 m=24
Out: h=3 m=42
